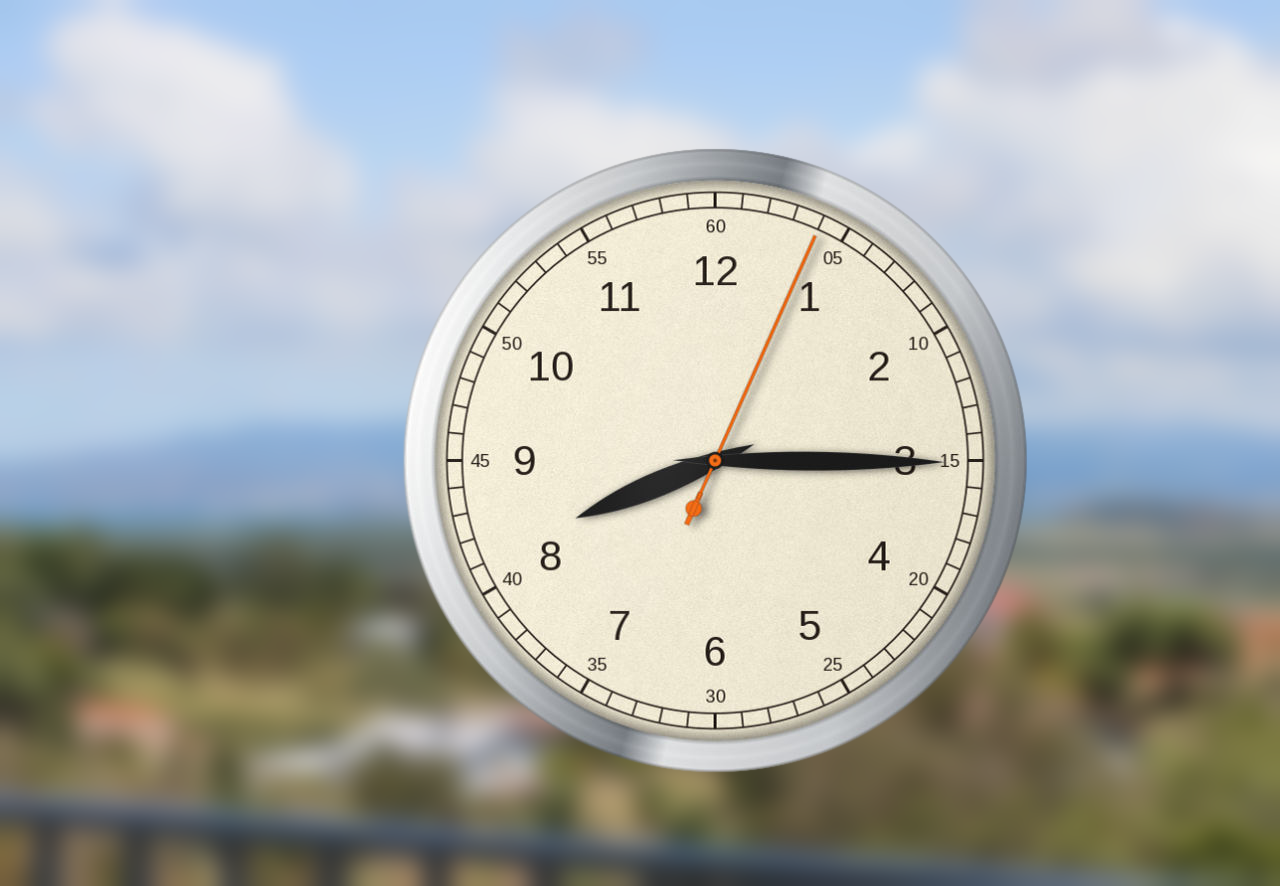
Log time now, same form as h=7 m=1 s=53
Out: h=8 m=15 s=4
